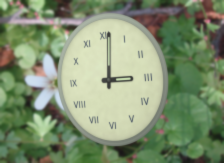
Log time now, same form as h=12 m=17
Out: h=3 m=1
